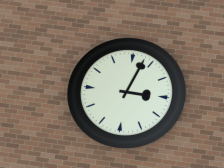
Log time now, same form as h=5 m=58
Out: h=3 m=3
